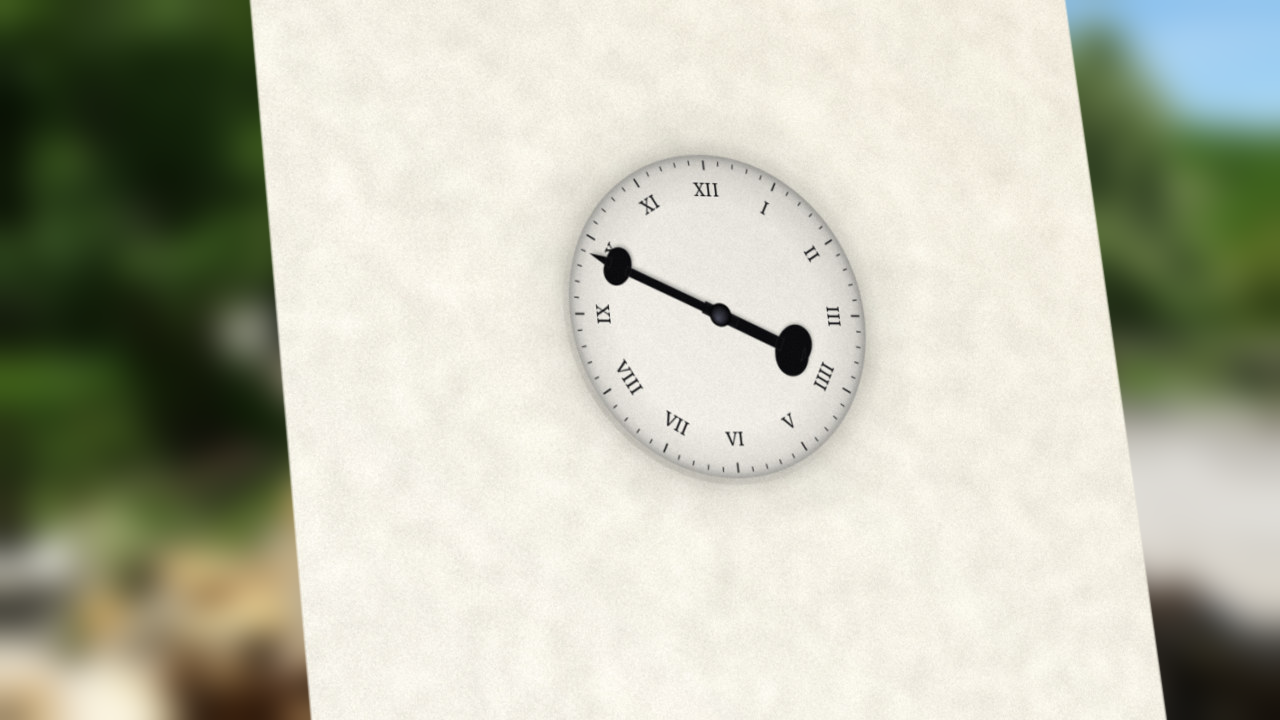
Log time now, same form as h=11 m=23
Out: h=3 m=49
